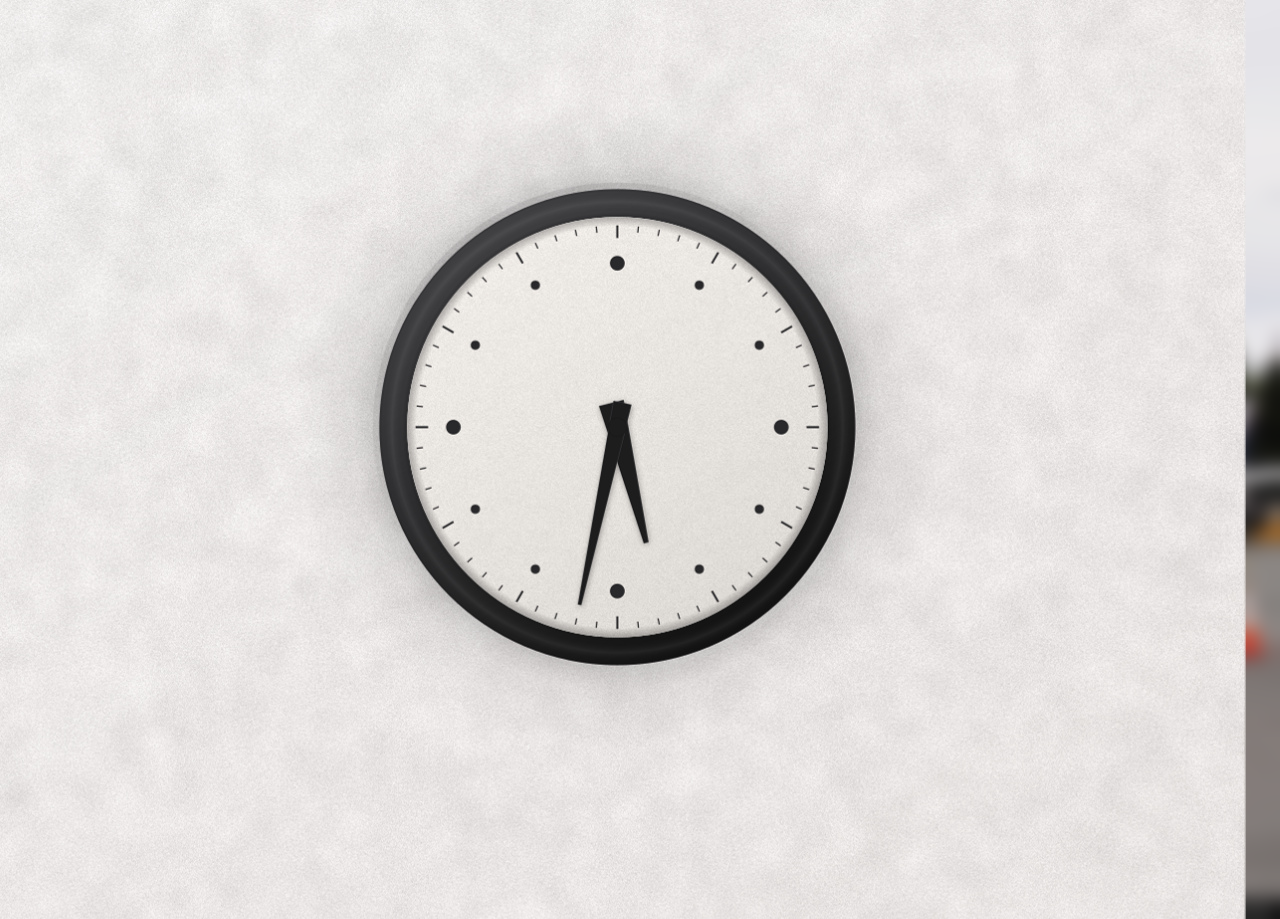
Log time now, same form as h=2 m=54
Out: h=5 m=32
